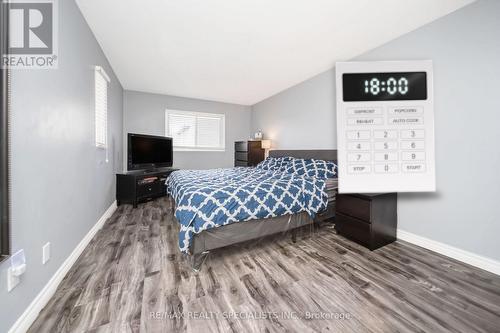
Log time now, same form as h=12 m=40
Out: h=18 m=0
